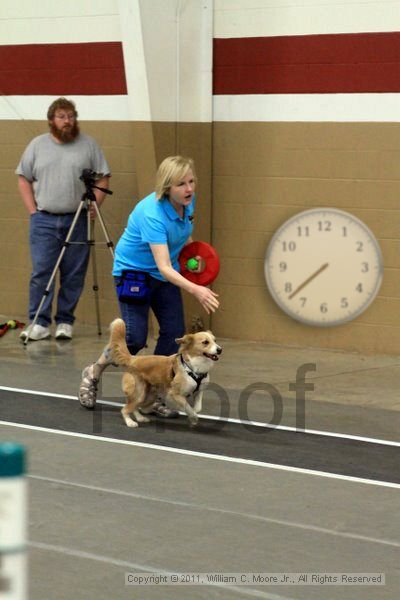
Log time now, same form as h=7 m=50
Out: h=7 m=38
